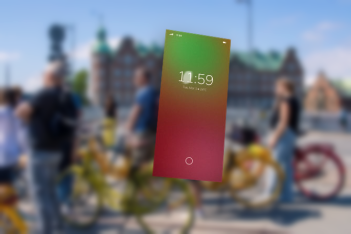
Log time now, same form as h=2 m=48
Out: h=11 m=59
